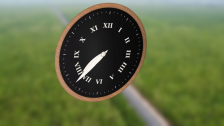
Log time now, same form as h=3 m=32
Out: h=7 m=37
